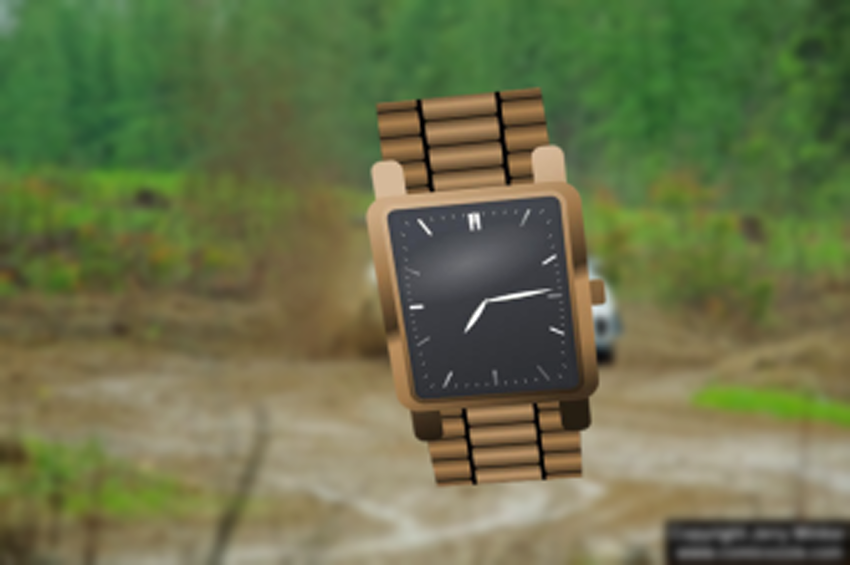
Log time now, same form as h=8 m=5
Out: h=7 m=14
